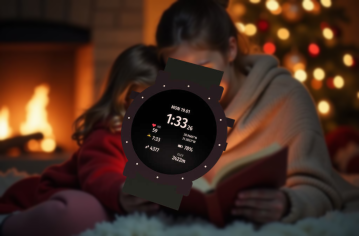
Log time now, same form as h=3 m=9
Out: h=1 m=33
